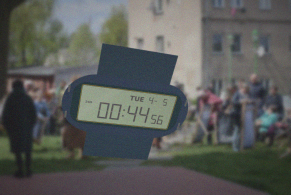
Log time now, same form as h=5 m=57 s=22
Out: h=0 m=44 s=56
